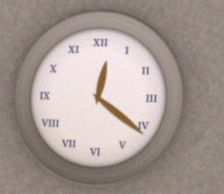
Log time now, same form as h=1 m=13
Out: h=12 m=21
